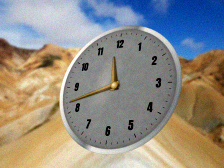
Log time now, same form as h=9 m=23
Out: h=11 m=42
